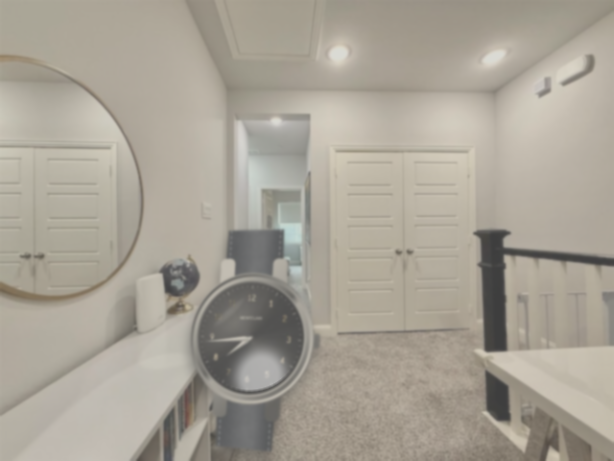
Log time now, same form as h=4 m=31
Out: h=7 m=44
